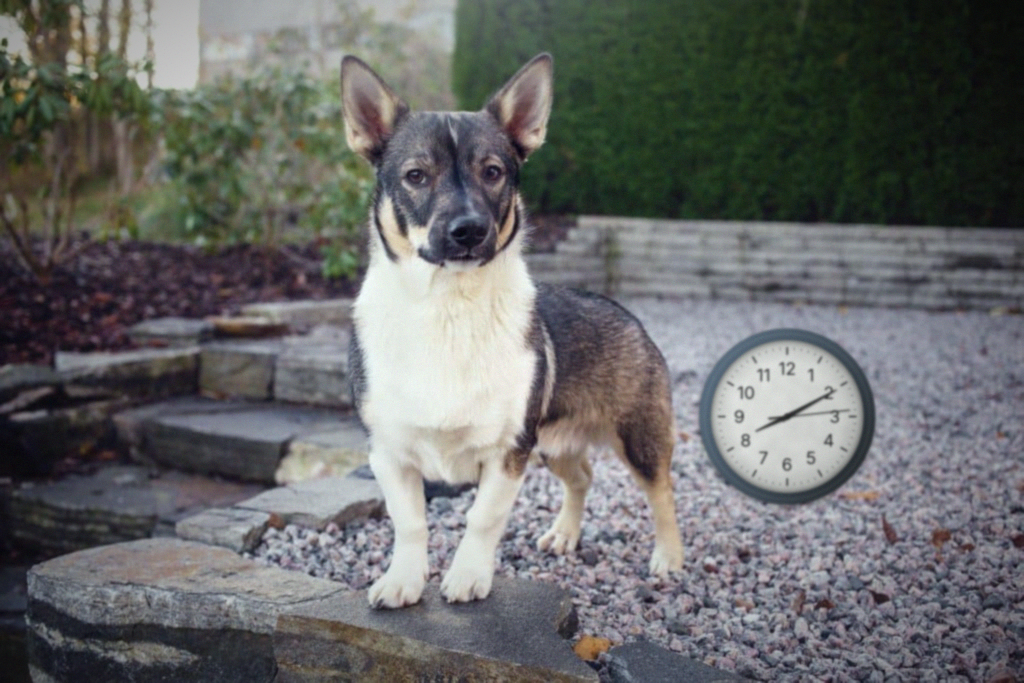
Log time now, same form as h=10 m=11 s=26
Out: h=8 m=10 s=14
